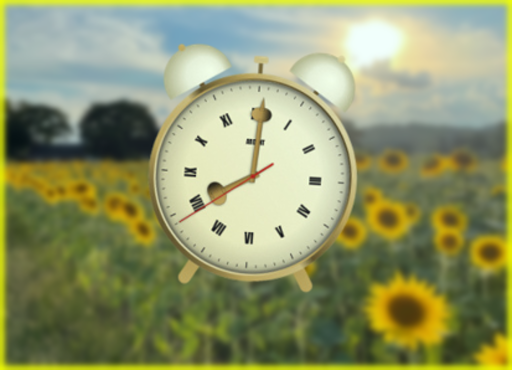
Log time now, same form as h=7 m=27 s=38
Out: h=8 m=0 s=39
